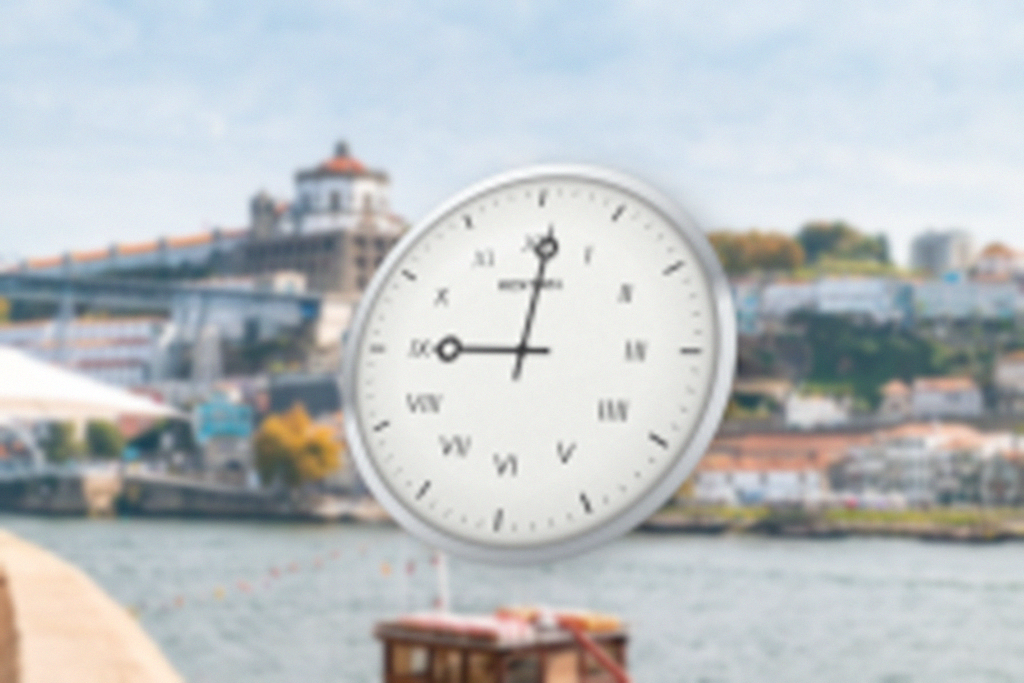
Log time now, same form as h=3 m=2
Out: h=9 m=1
